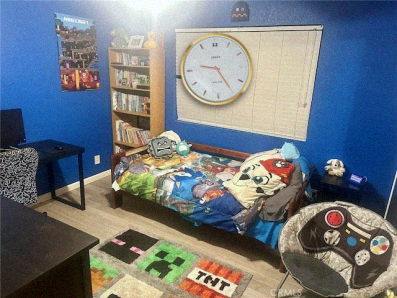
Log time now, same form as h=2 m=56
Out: h=9 m=25
